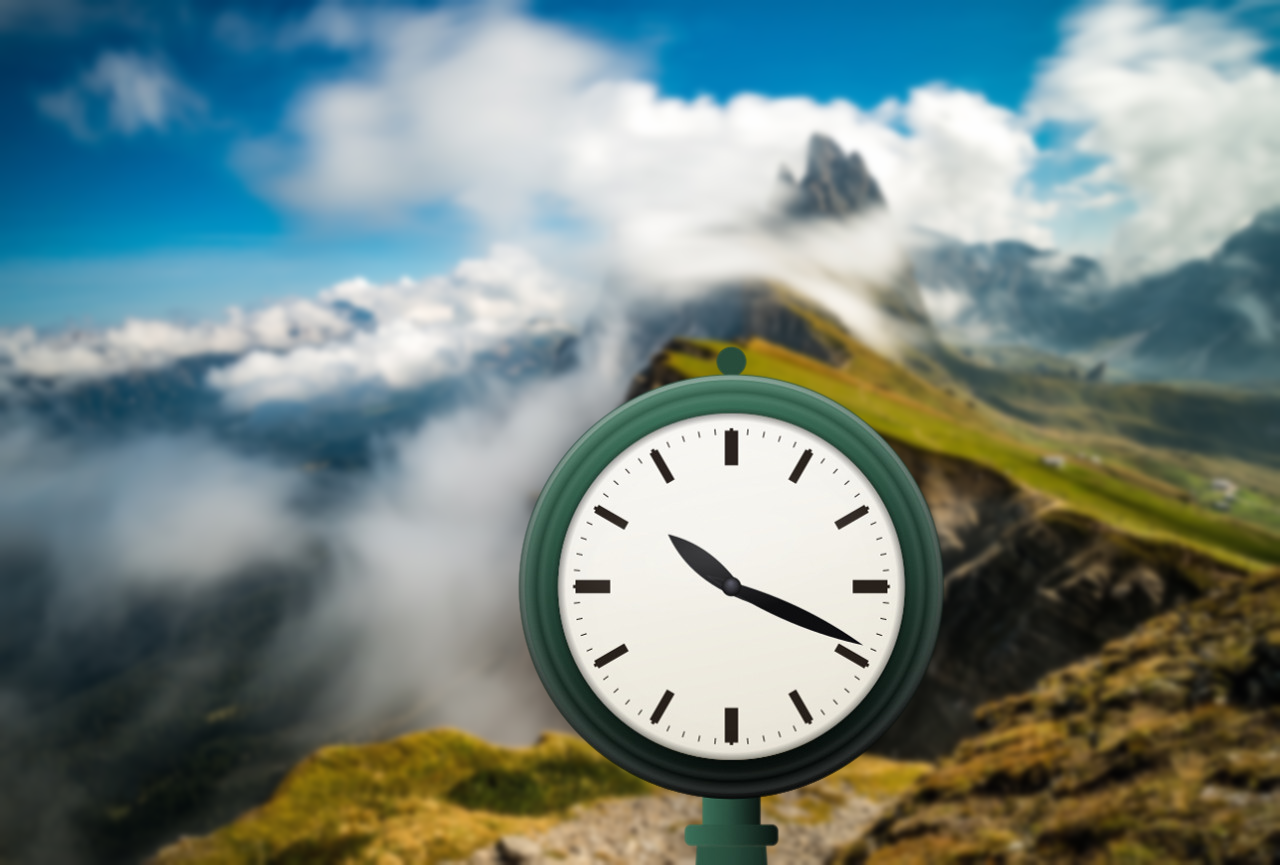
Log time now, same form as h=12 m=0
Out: h=10 m=19
